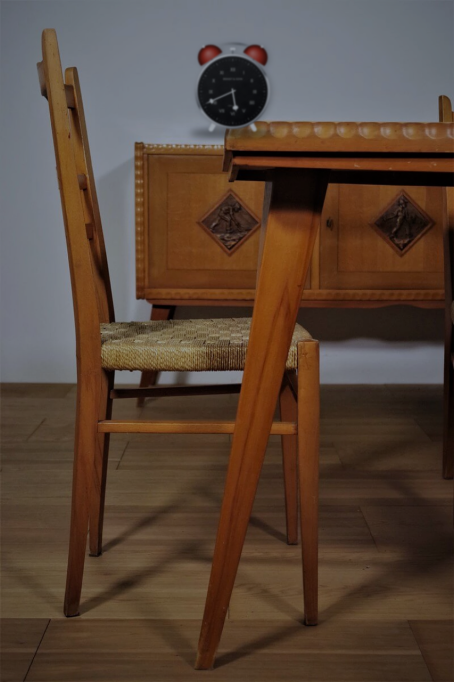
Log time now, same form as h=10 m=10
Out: h=5 m=41
